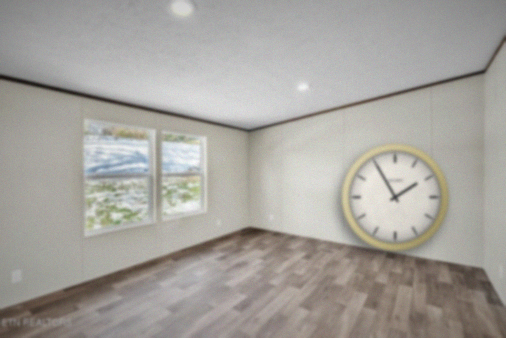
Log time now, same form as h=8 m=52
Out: h=1 m=55
